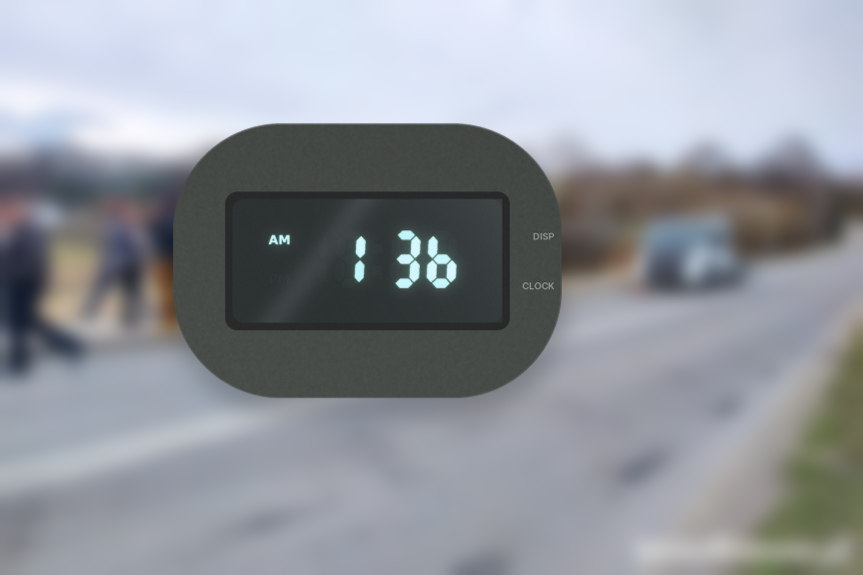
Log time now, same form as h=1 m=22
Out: h=1 m=36
